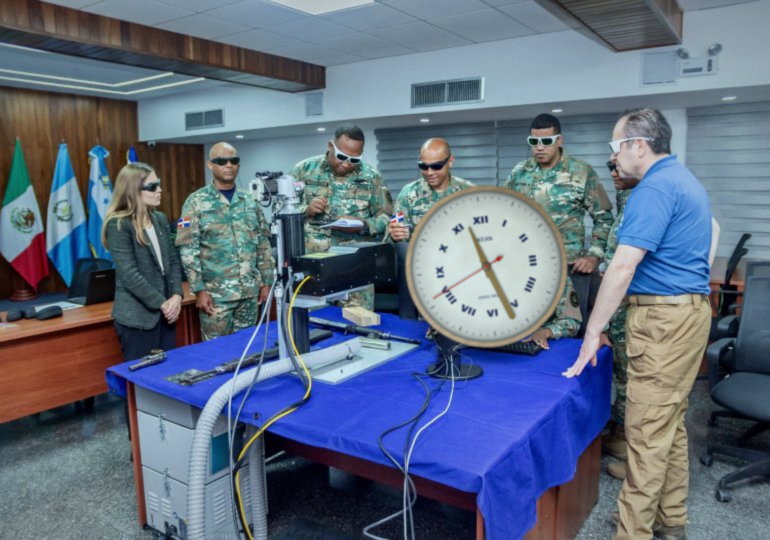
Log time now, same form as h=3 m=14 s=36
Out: h=11 m=26 s=41
